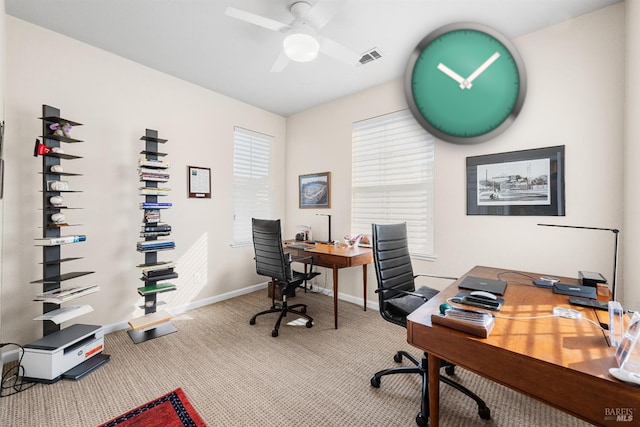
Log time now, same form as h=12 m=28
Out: h=10 m=8
